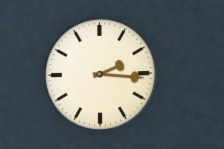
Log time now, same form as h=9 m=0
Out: h=2 m=16
